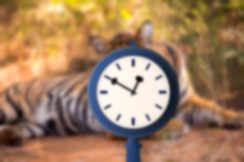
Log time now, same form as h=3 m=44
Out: h=12 m=50
